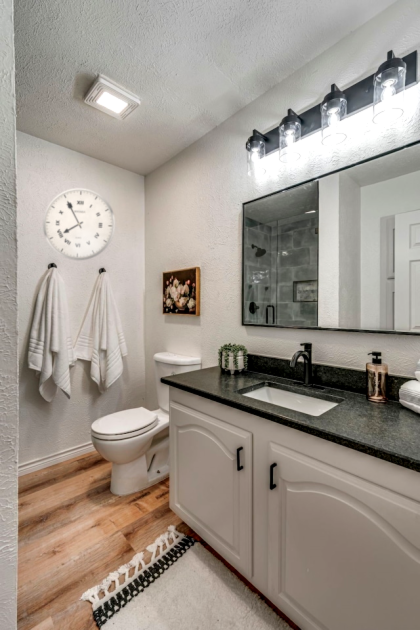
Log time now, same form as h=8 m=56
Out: h=7 m=55
